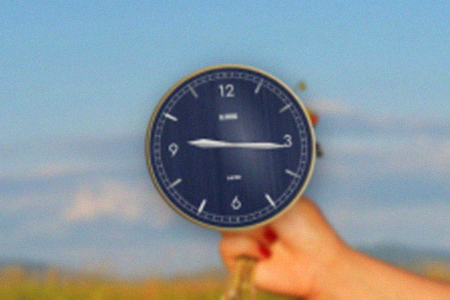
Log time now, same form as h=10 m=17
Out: h=9 m=16
